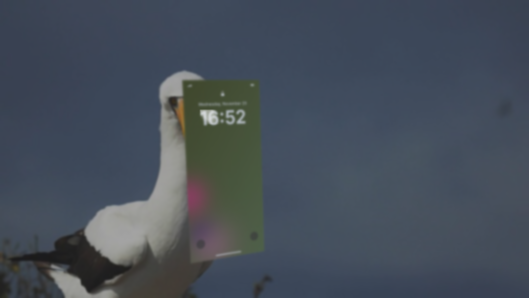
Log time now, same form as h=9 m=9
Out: h=16 m=52
